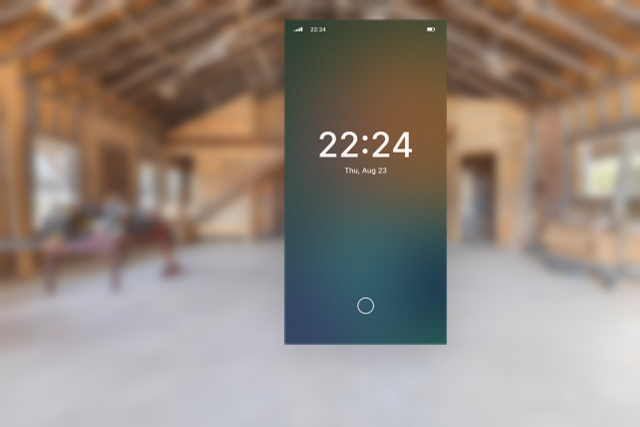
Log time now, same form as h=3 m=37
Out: h=22 m=24
